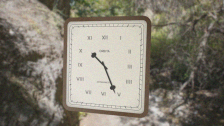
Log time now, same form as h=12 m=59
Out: h=10 m=26
